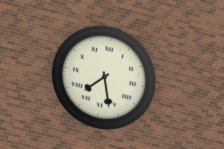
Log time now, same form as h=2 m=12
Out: h=7 m=27
